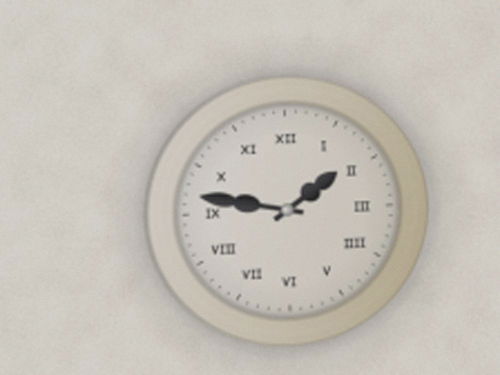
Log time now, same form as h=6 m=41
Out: h=1 m=47
